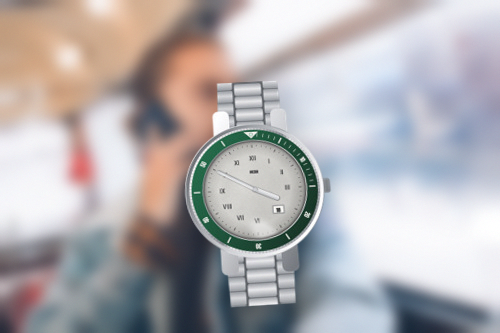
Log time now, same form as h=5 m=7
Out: h=3 m=50
